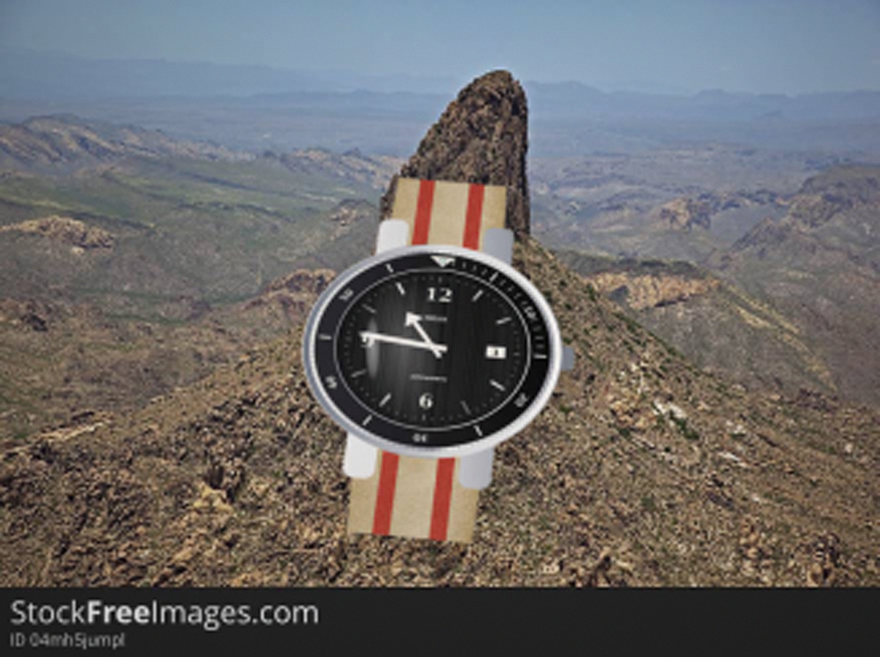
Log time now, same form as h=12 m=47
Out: h=10 m=46
